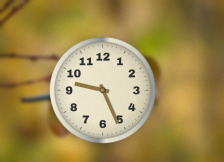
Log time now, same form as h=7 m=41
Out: h=9 m=26
